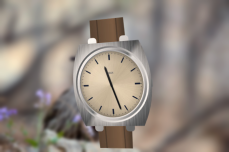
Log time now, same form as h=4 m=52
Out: h=11 m=27
